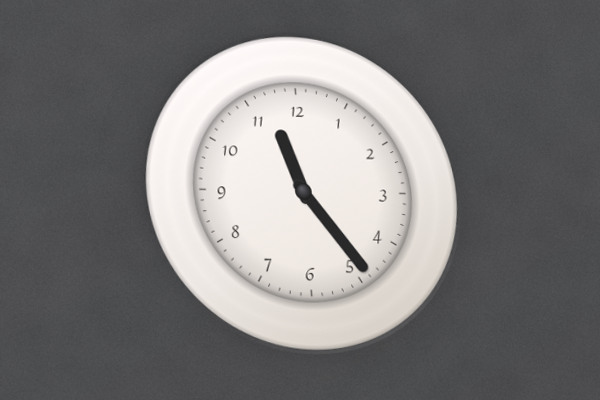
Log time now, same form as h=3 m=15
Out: h=11 m=24
